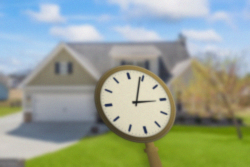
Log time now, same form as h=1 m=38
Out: h=3 m=4
